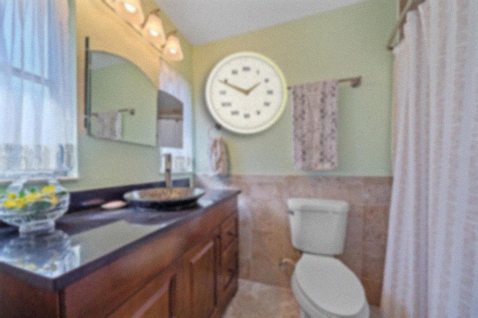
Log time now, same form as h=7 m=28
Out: h=1 m=49
